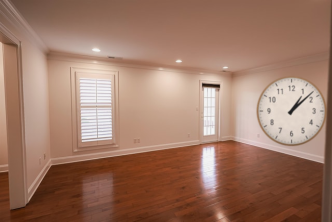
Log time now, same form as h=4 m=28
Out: h=1 m=8
